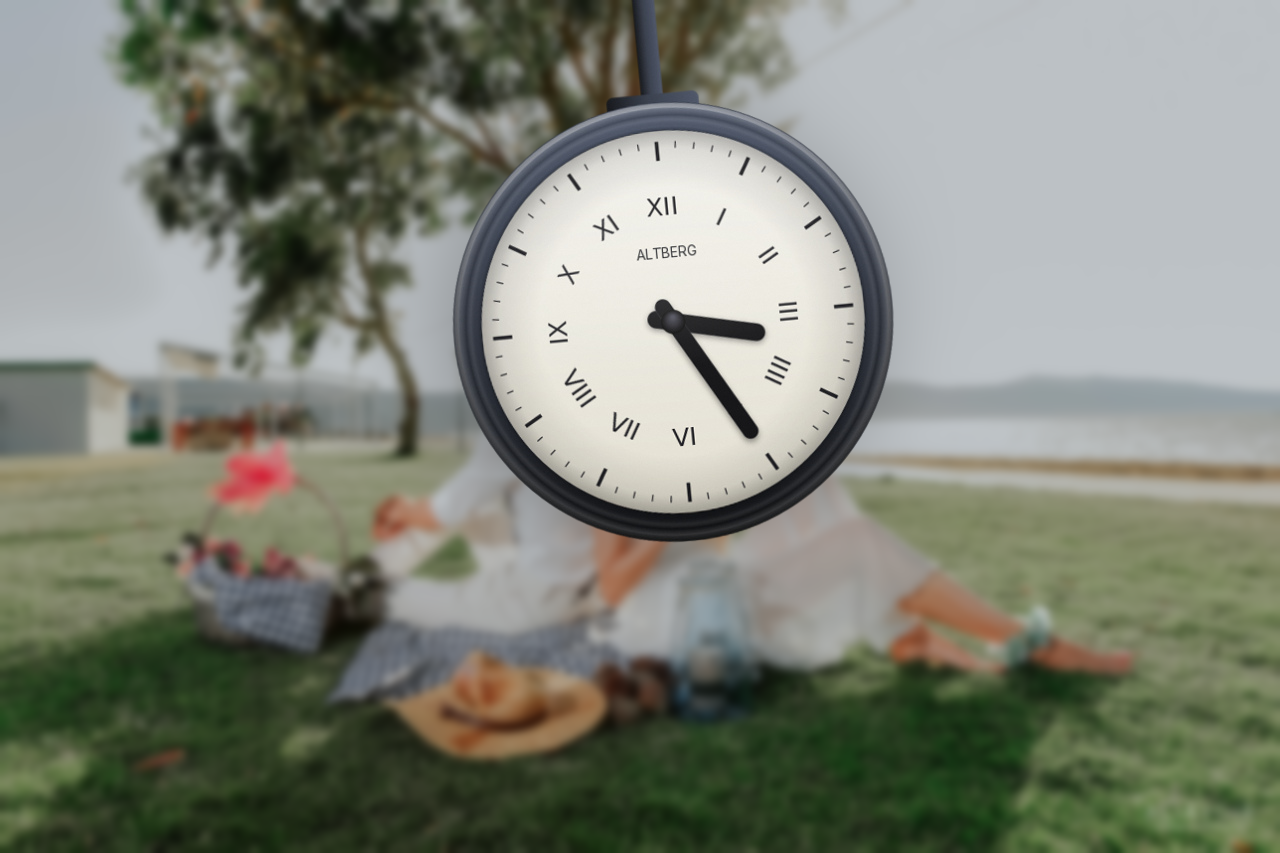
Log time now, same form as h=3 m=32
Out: h=3 m=25
